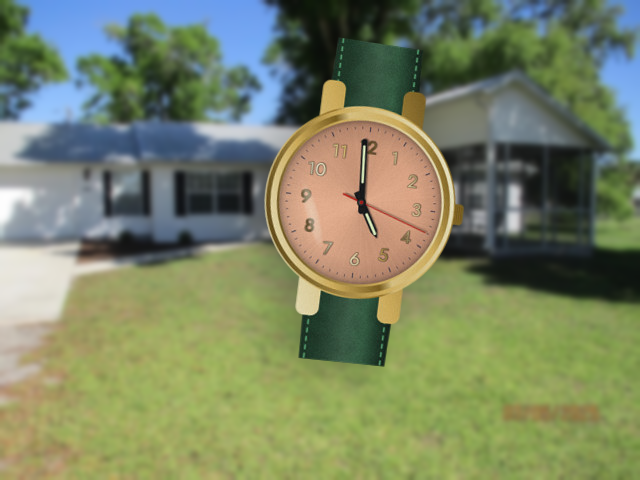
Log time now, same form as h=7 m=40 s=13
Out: h=4 m=59 s=18
